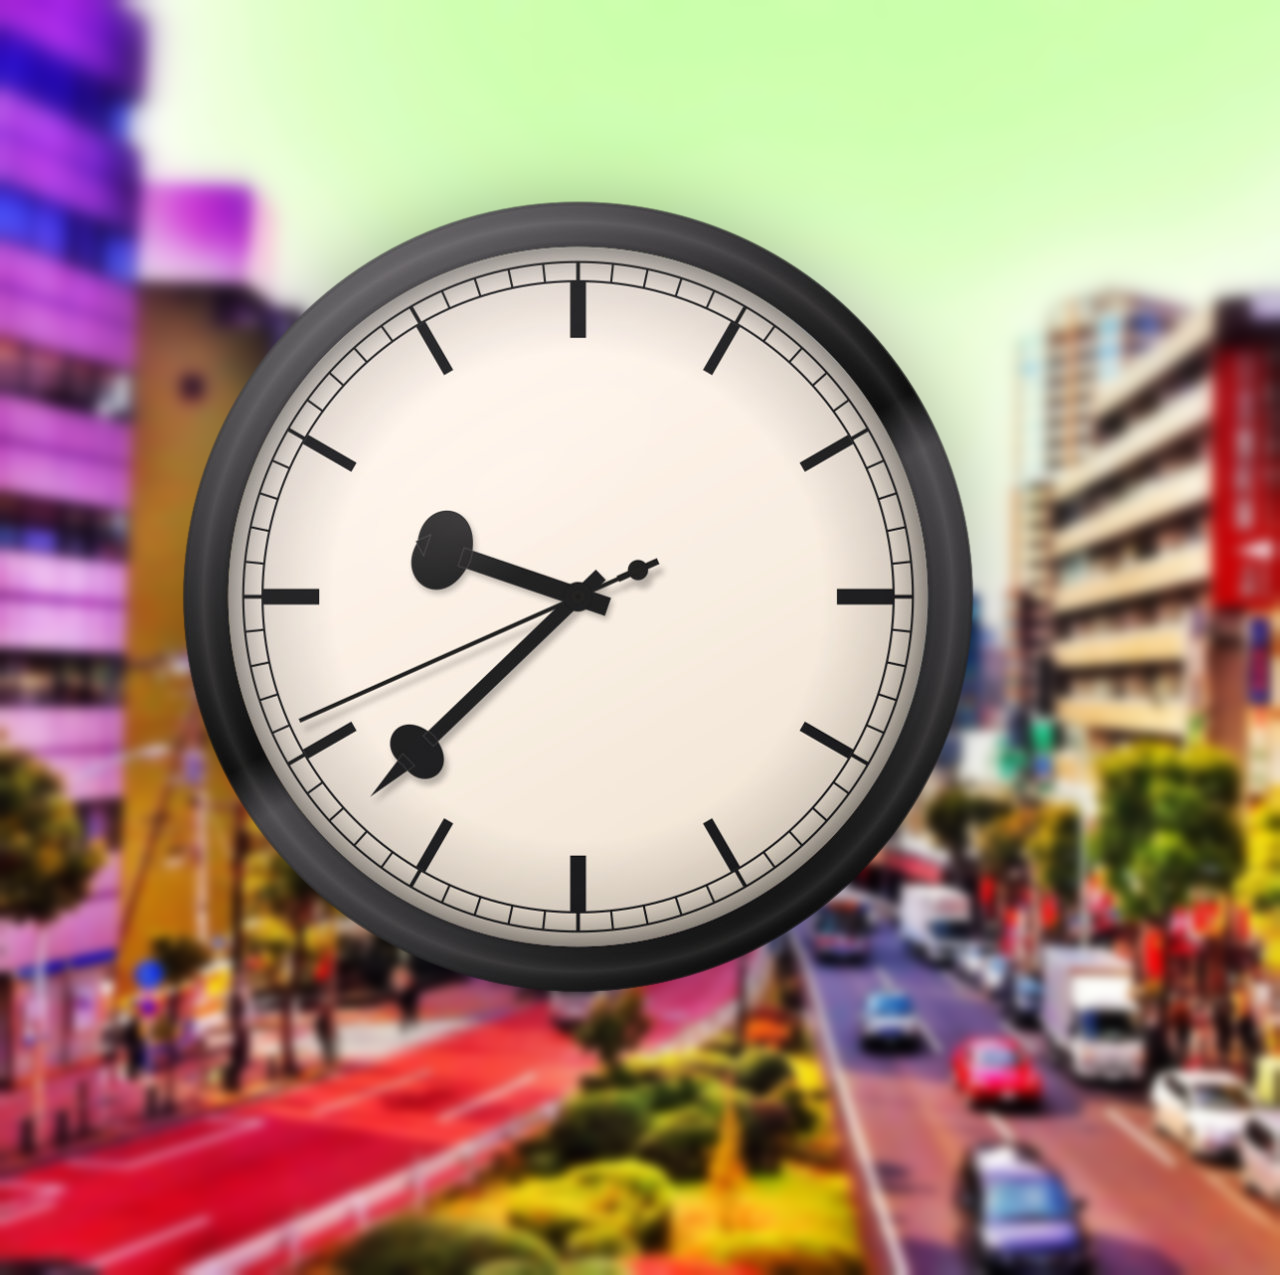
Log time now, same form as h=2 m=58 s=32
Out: h=9 m=37 s=41
